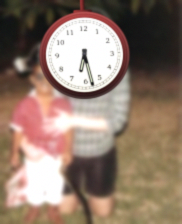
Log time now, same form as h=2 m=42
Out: h=6 m=28
